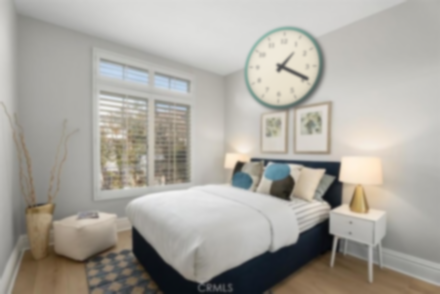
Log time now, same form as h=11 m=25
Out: h=1 m=19
